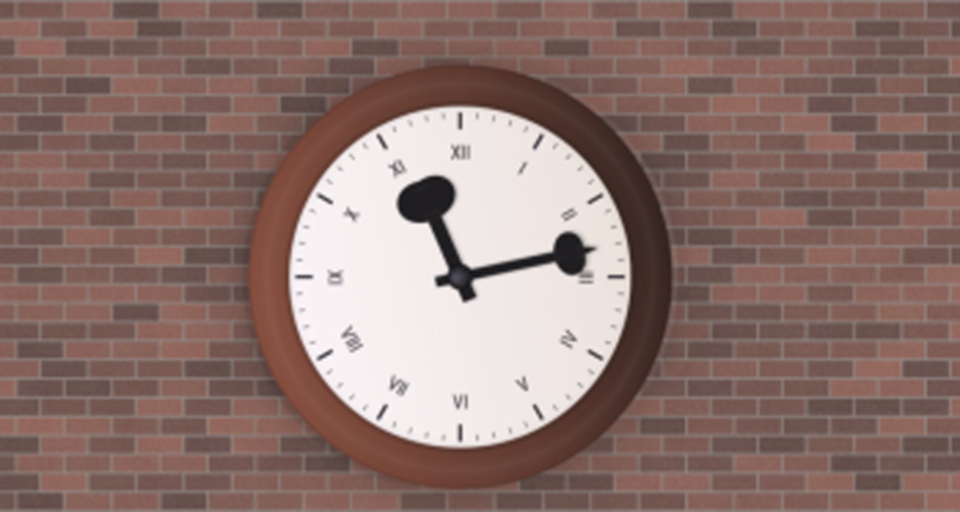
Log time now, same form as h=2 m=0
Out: h=11 m=13
